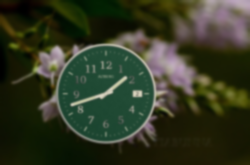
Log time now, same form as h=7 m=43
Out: h=1 m=42
